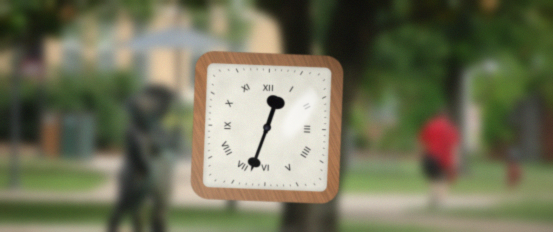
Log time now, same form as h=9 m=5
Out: h=12 m=33
